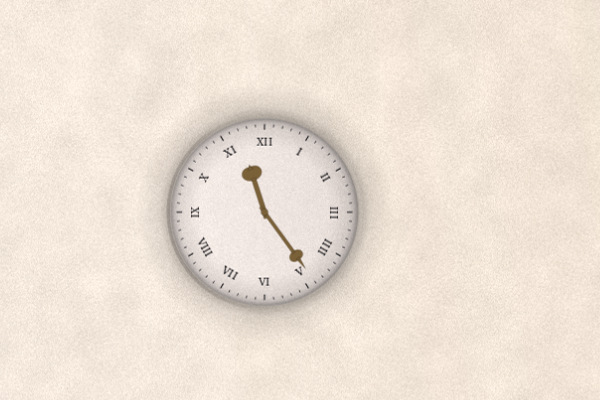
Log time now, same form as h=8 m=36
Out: h=11 m=24
